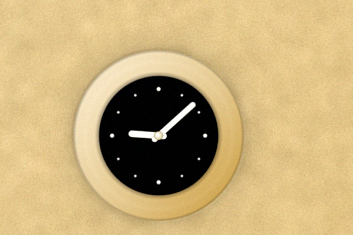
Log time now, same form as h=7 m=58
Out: h=9 m=8
